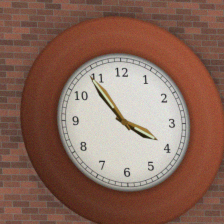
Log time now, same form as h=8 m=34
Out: h=3 m=54
